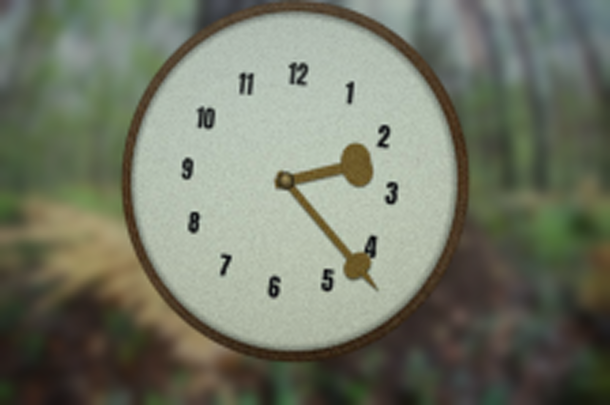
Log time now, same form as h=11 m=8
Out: h=2 m=22
